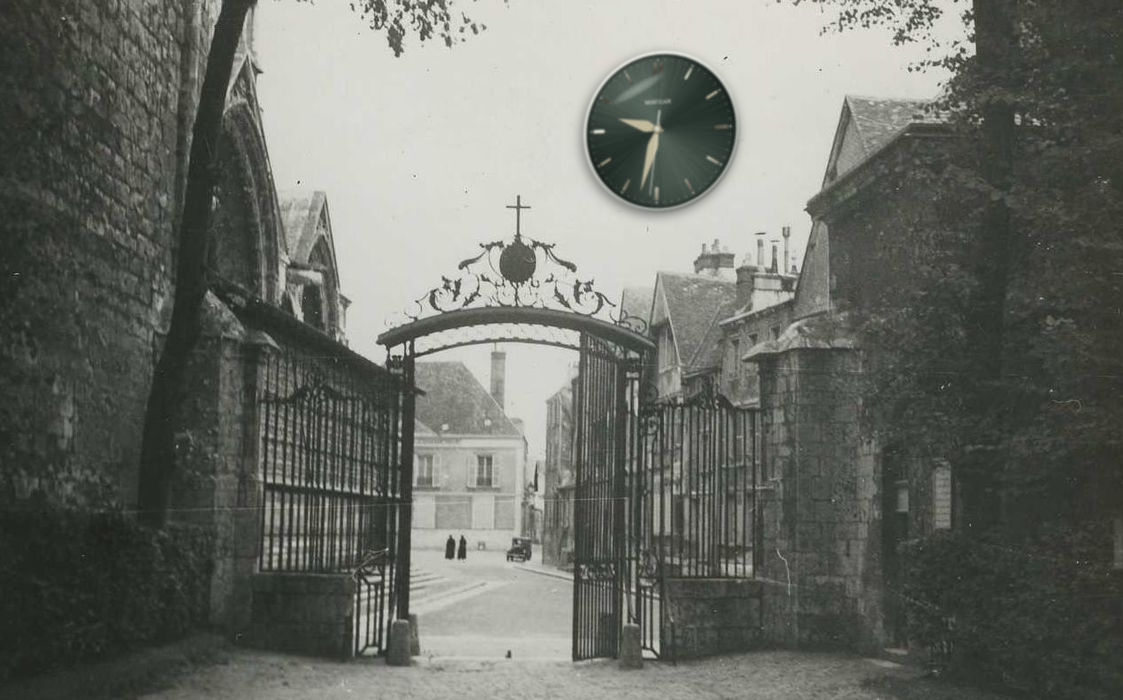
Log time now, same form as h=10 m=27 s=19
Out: h=9 m=32 s=31
